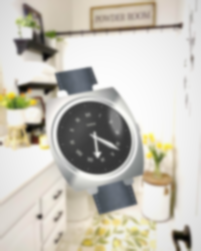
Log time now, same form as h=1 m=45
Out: h=6 m=22
